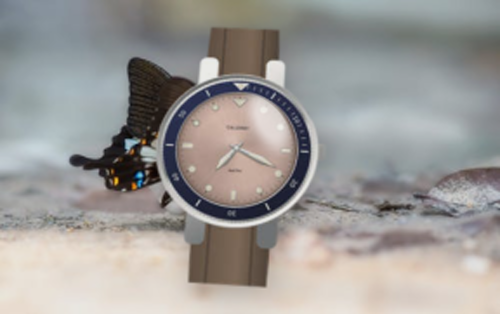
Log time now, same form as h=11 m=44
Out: h=7 m=19
